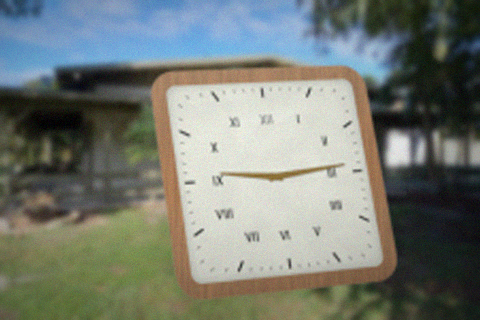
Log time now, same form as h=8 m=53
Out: h=9 m=14
